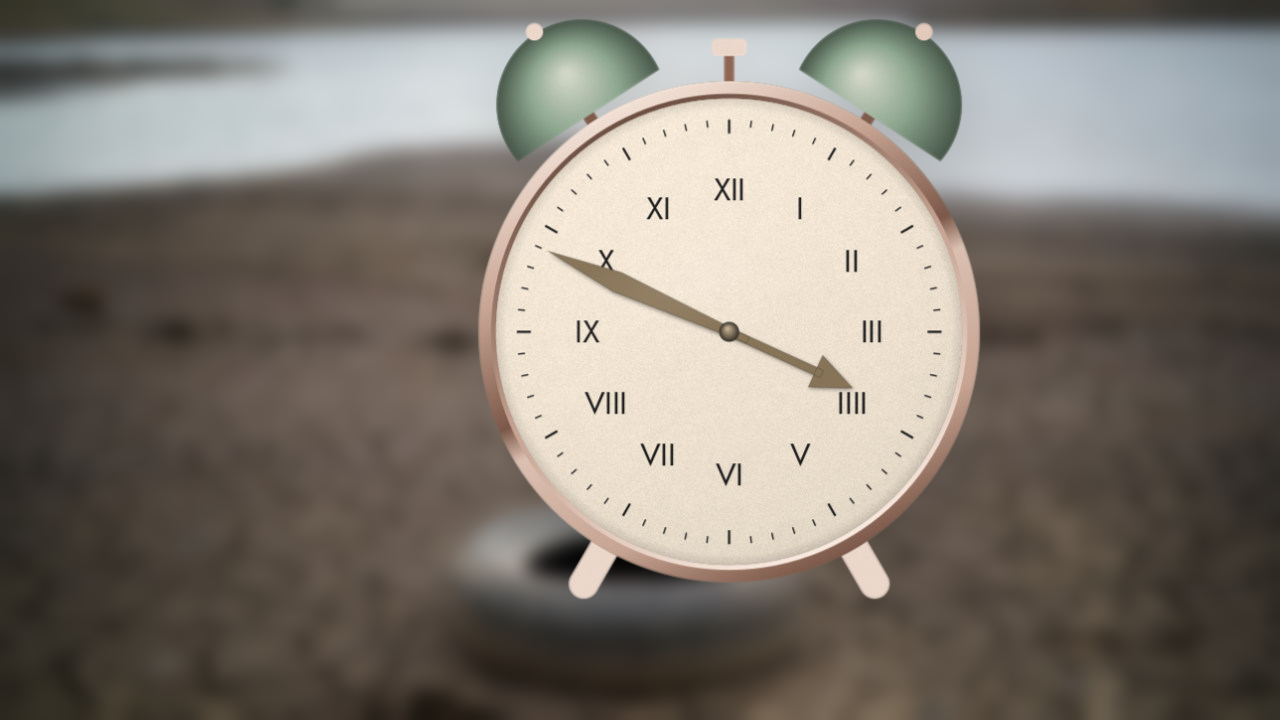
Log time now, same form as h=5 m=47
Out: h=3 m=49
